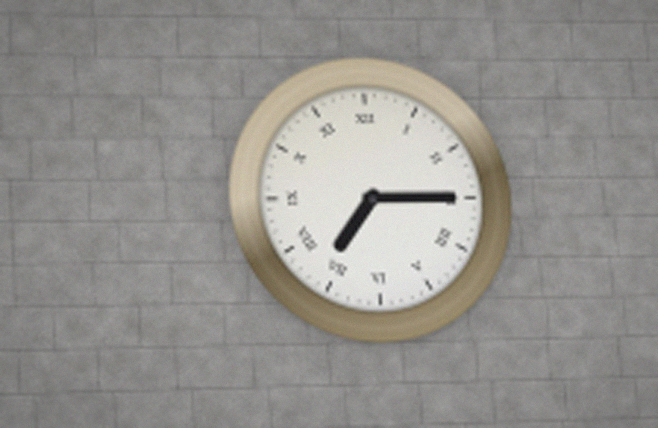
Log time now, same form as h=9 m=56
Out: h=7 m=15
